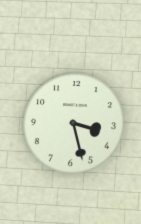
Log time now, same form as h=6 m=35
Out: h=3 m=27
